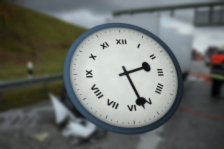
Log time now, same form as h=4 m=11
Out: h=2 m=27
